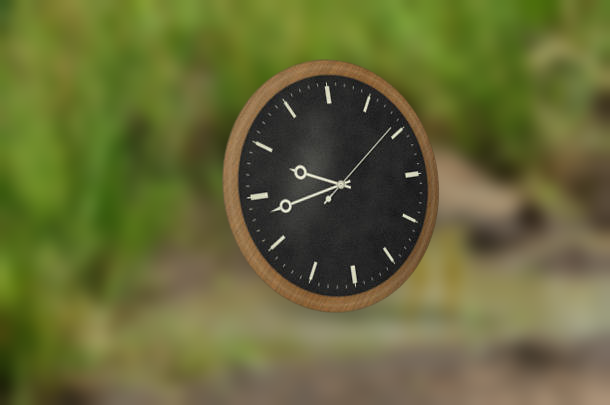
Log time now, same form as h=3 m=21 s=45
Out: h=9 m=43 s=9
